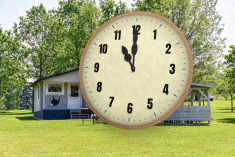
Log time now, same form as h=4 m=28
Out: h=11 m=0
